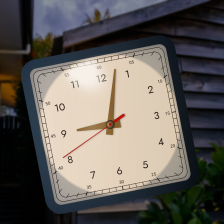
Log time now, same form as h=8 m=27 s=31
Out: h=9 m=2 s=41
